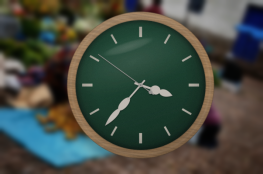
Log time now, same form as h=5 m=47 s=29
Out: h=3 m=36 s=51
